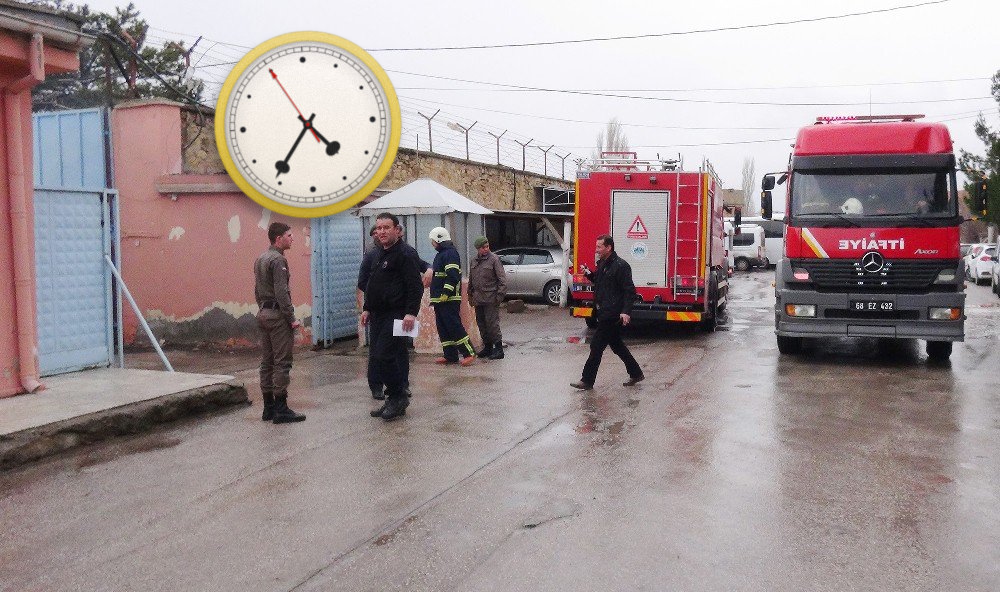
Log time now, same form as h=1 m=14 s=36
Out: h=4 m=35 s=55
